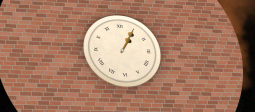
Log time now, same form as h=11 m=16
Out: h=1 m=5
